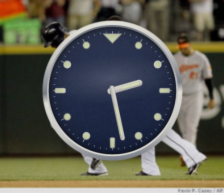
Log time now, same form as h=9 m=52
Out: h=2 m=28
